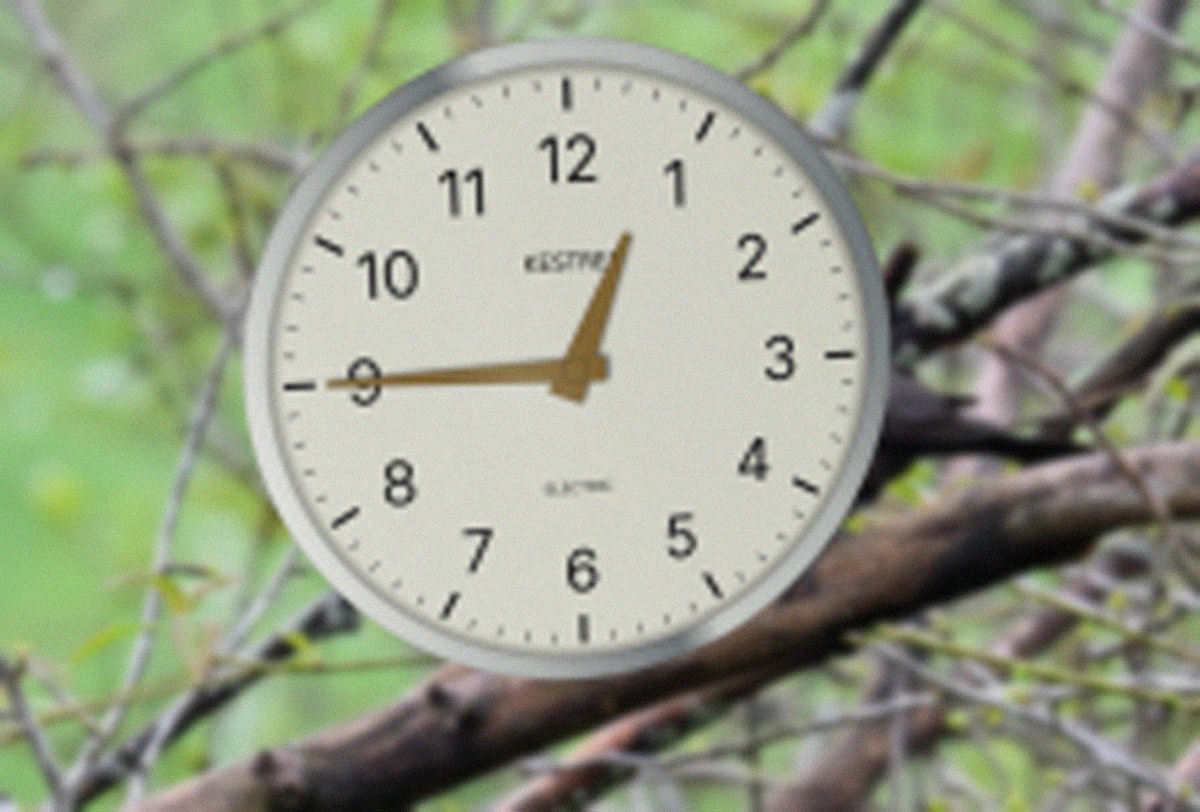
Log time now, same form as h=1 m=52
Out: h=12 m=45
